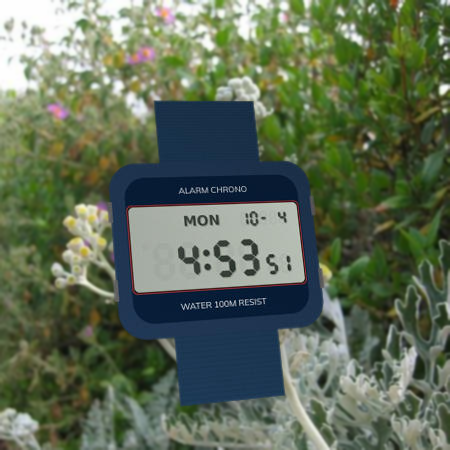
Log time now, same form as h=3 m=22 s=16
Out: h=4 m=53 s=51
